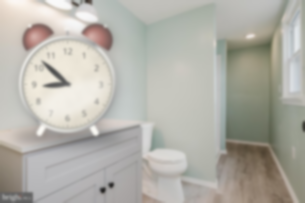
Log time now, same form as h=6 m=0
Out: h=8 m=52
